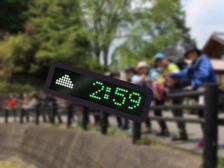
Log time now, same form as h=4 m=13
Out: h=2 m=59
